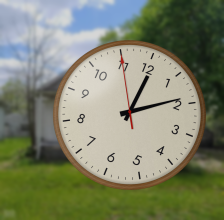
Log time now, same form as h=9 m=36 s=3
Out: h=12 m=8 s=55
